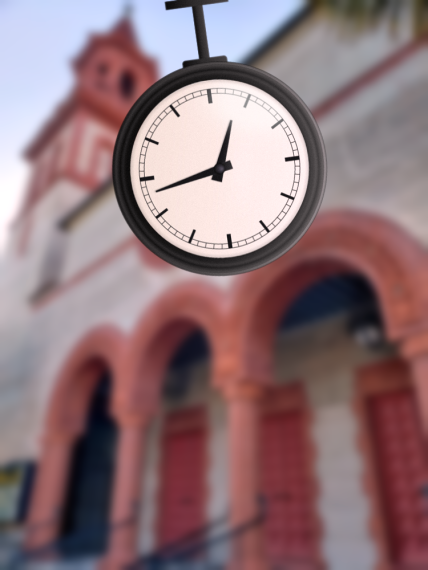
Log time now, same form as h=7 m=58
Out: h=12 m=43
